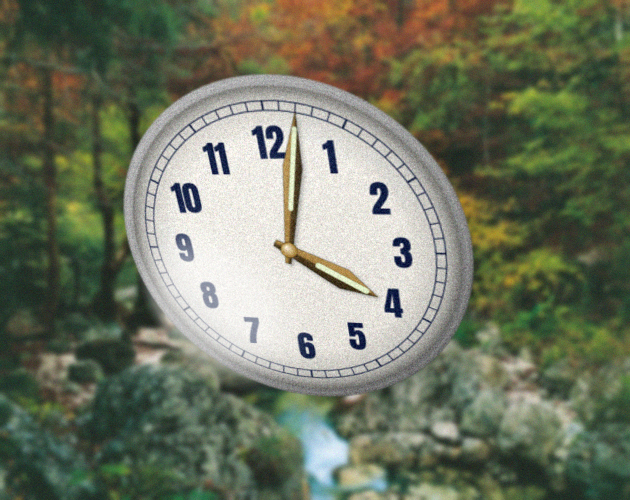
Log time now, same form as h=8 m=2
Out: h=4 m=2
